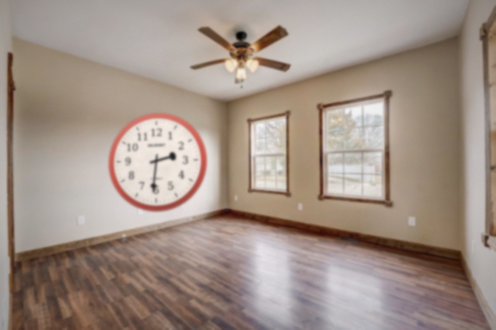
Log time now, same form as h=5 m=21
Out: h=2 m=31
